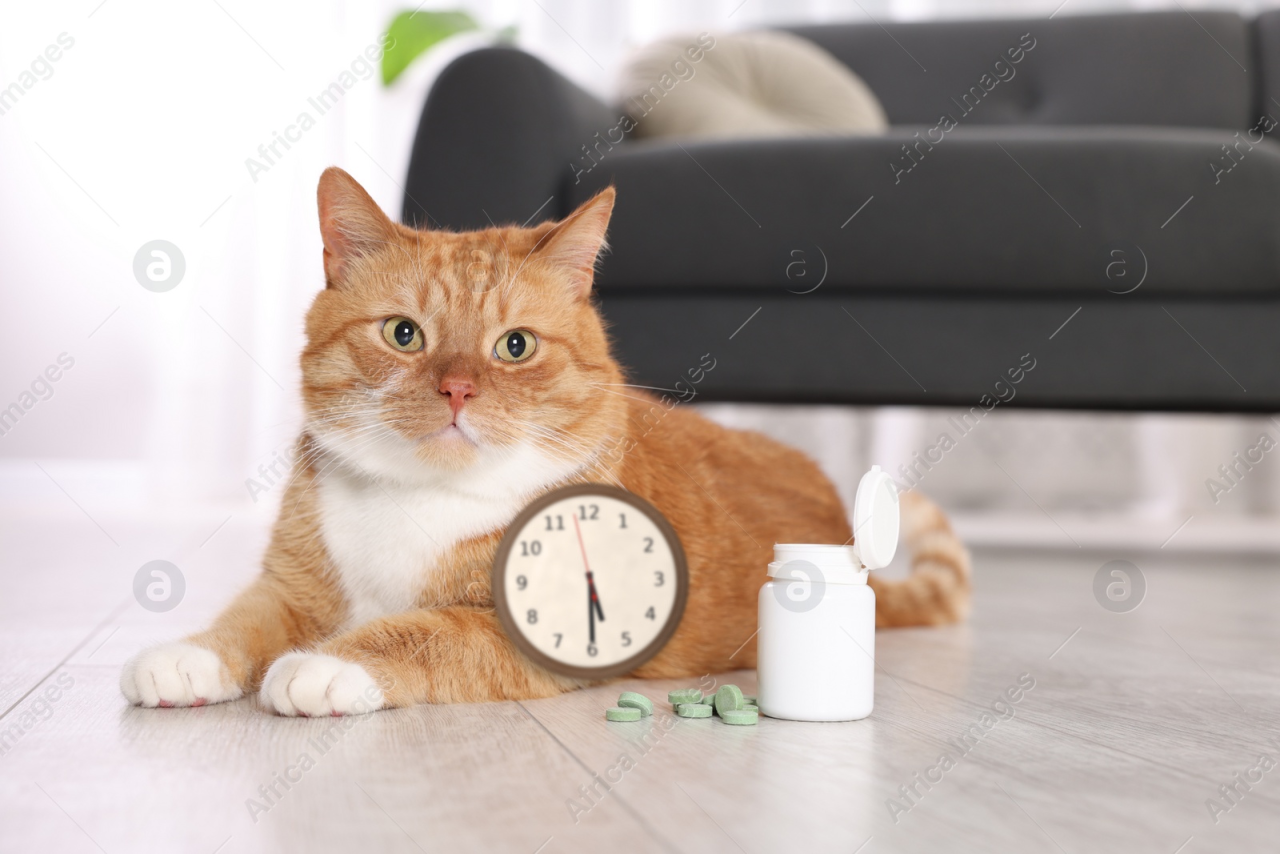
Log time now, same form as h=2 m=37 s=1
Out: h=5 m=29 s=58
